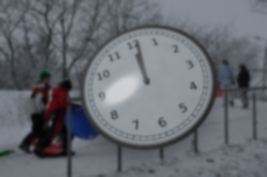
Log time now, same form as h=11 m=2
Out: h=12 m=1
